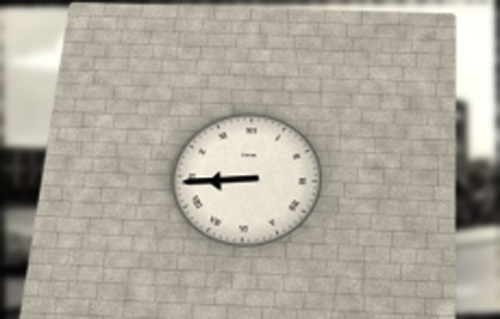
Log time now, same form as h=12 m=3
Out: h=8 m=44
